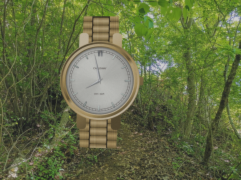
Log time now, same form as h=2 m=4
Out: h=7 m=58
